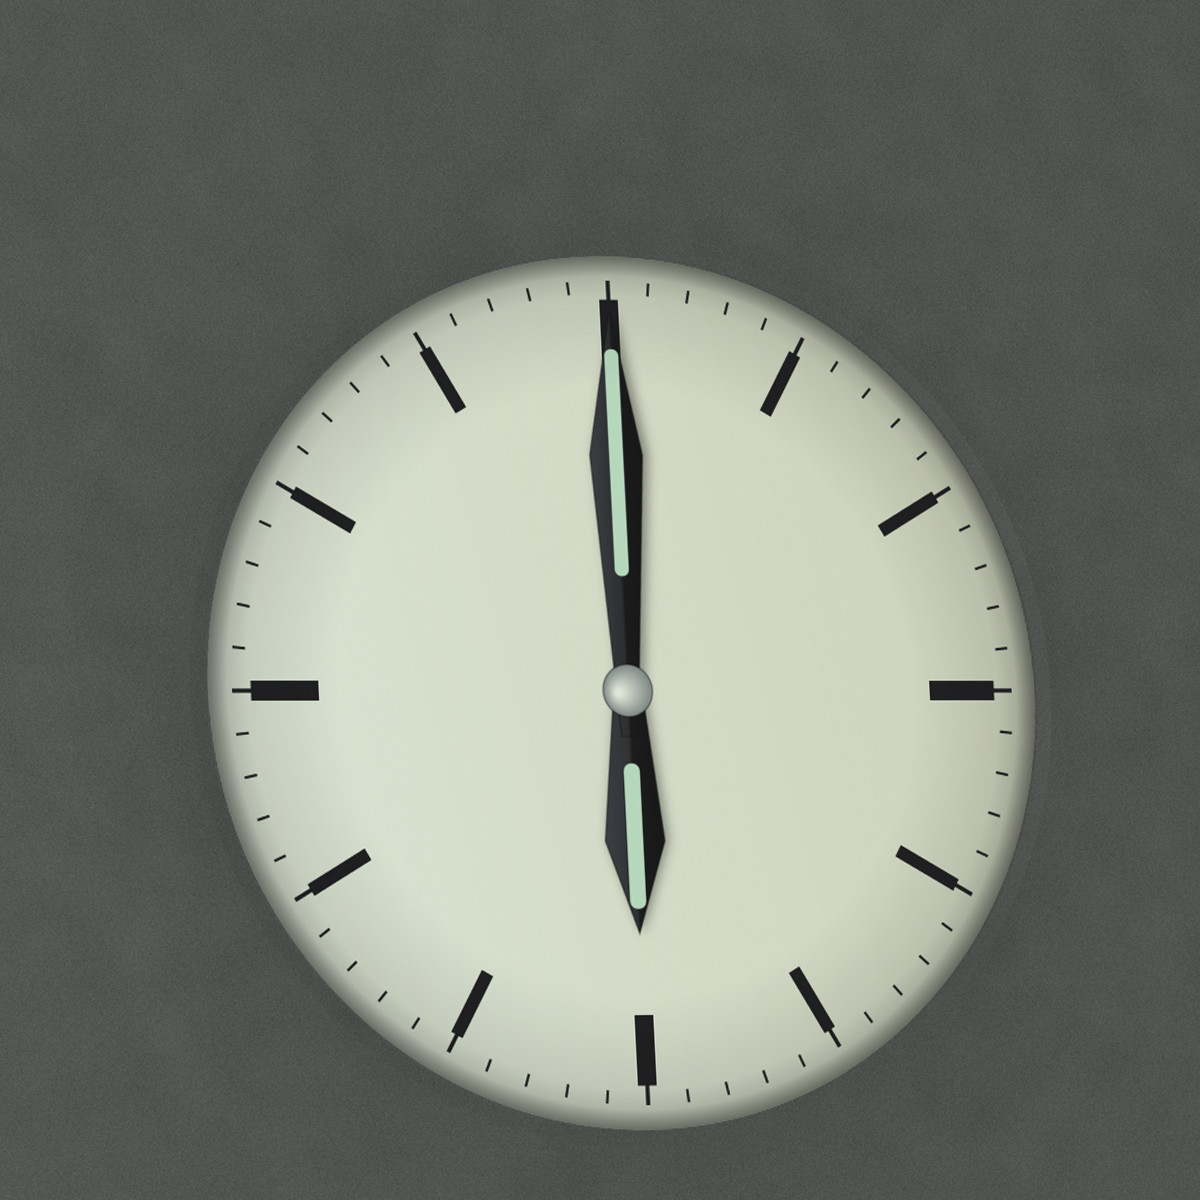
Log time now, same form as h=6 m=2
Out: h=6 m=0
